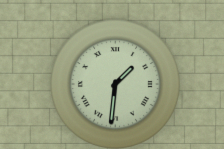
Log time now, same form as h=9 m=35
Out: h=1 m=31
